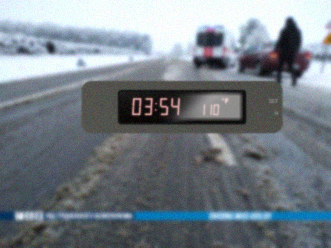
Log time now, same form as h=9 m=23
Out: h=3 m=54
